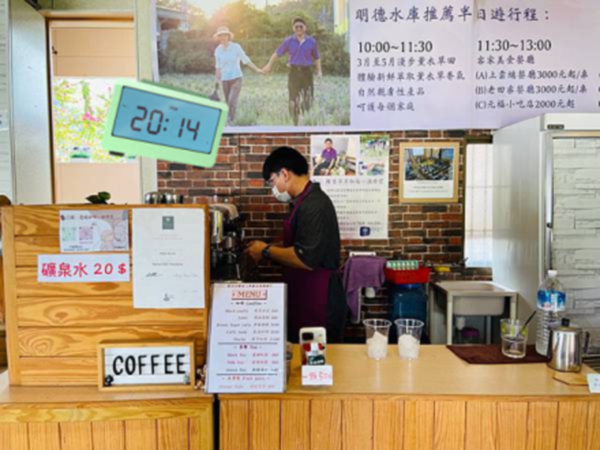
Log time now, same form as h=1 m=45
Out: h=20 m=14
